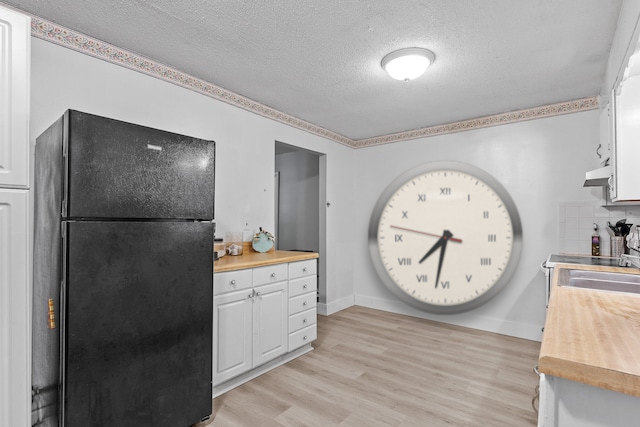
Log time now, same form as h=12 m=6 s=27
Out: h=7 m=31 s=47
